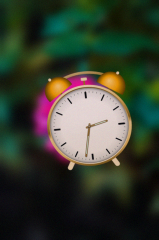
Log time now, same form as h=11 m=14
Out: h=2 m=32
